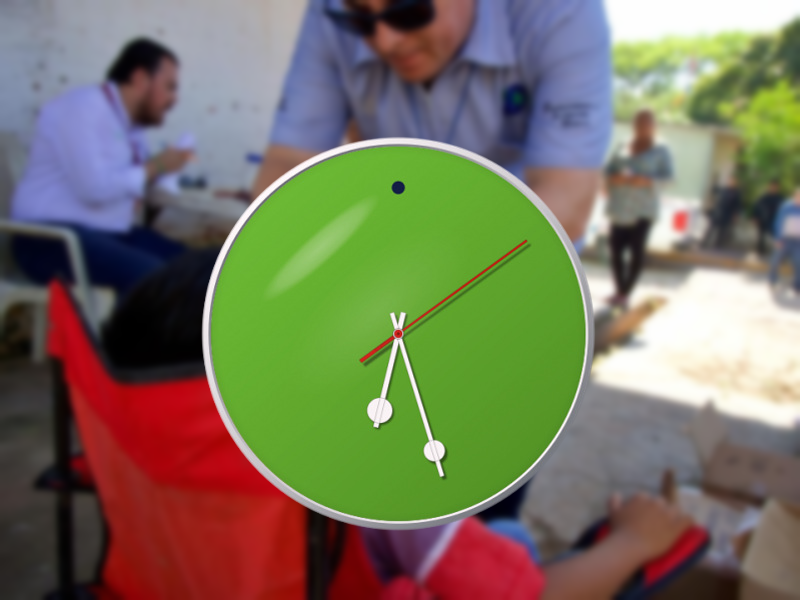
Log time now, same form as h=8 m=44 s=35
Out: h=6 m=27 s=9
